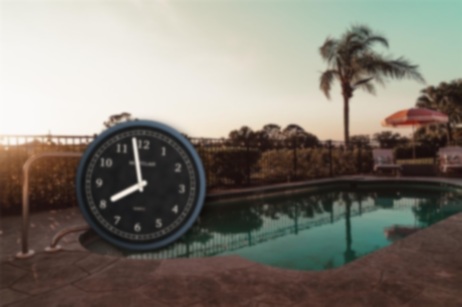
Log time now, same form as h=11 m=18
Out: h=7 m=58
